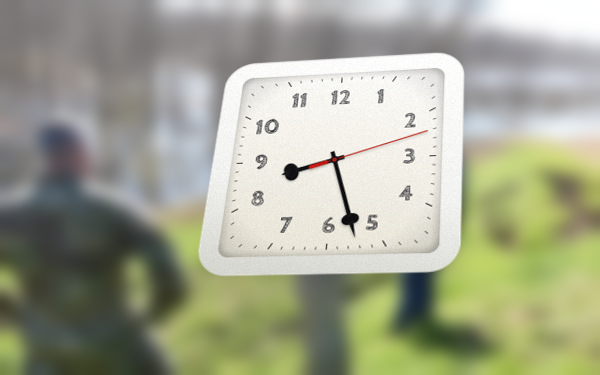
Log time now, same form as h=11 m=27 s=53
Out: h=8 m=27 s=12
